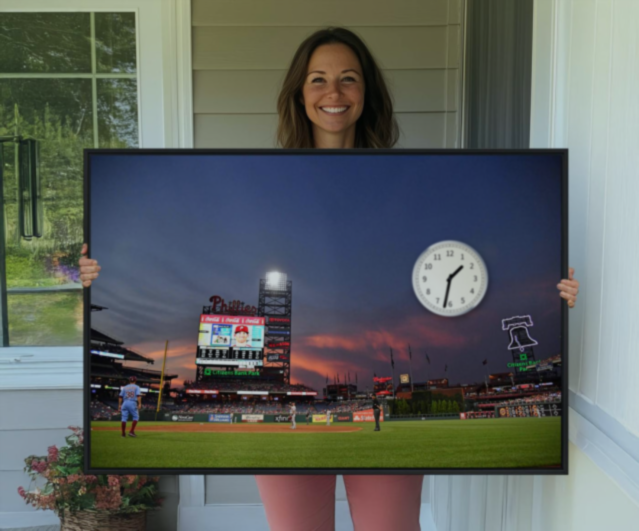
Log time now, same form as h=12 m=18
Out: h=1 m=32
